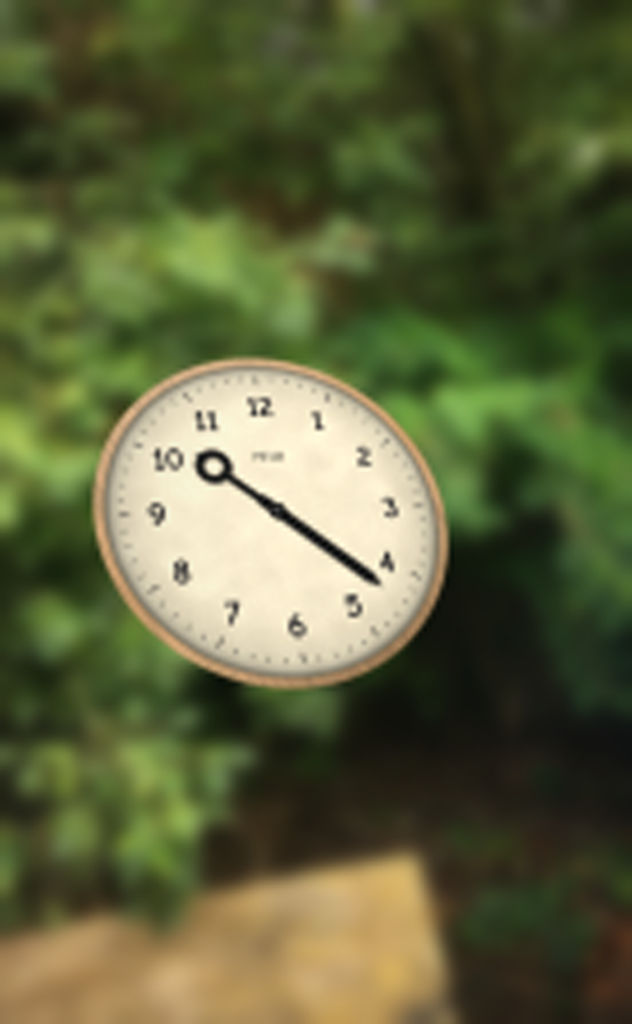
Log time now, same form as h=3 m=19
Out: h=10 m=22
